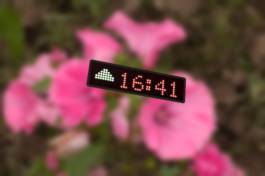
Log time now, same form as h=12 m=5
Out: h=16 m=41
